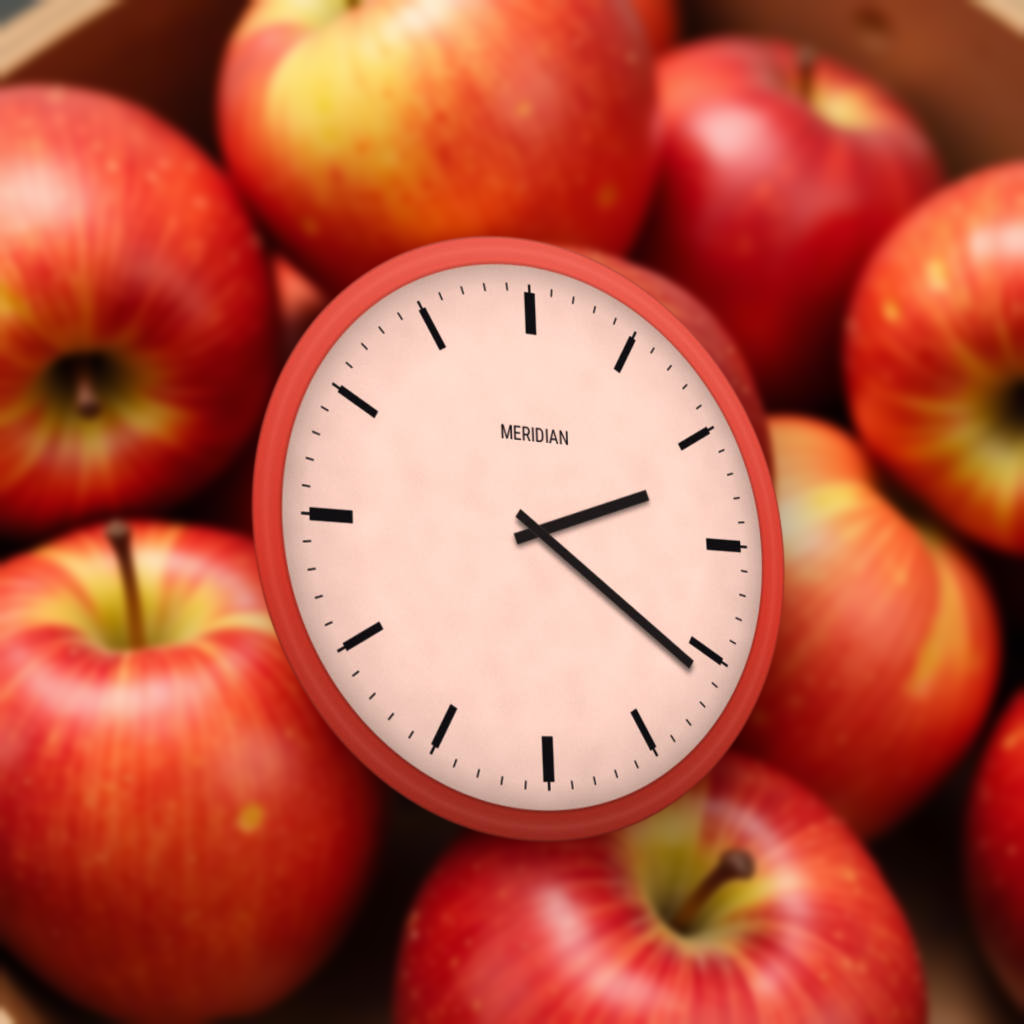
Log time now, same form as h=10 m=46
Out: h=2 m=21
